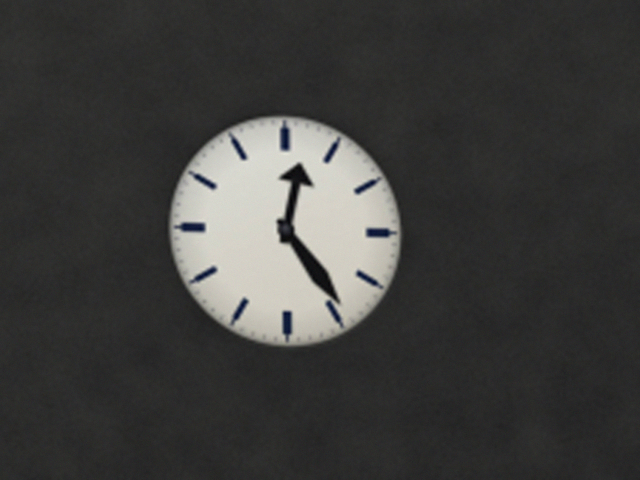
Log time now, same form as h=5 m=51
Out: h=12 m=24
